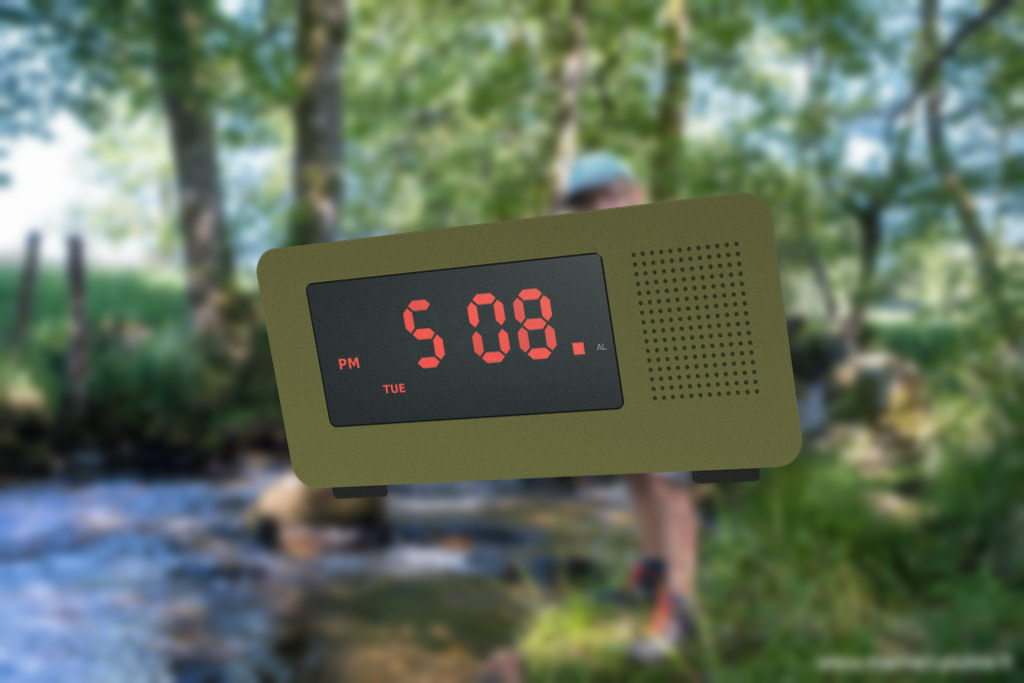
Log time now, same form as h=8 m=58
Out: h=5 m=8
